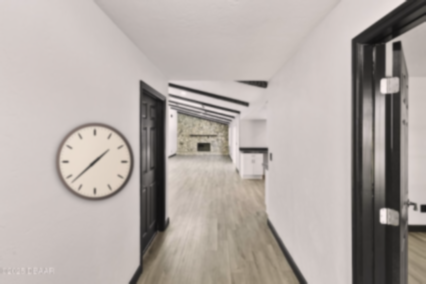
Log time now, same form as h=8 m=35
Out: h=1 m=38
